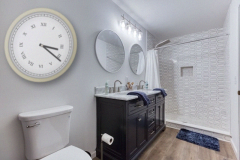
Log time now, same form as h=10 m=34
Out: h=3 m=21
